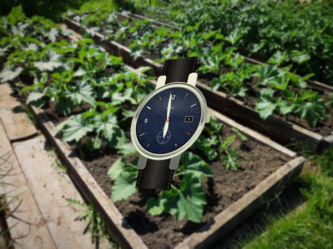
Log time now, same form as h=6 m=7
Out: h=5 m=59
